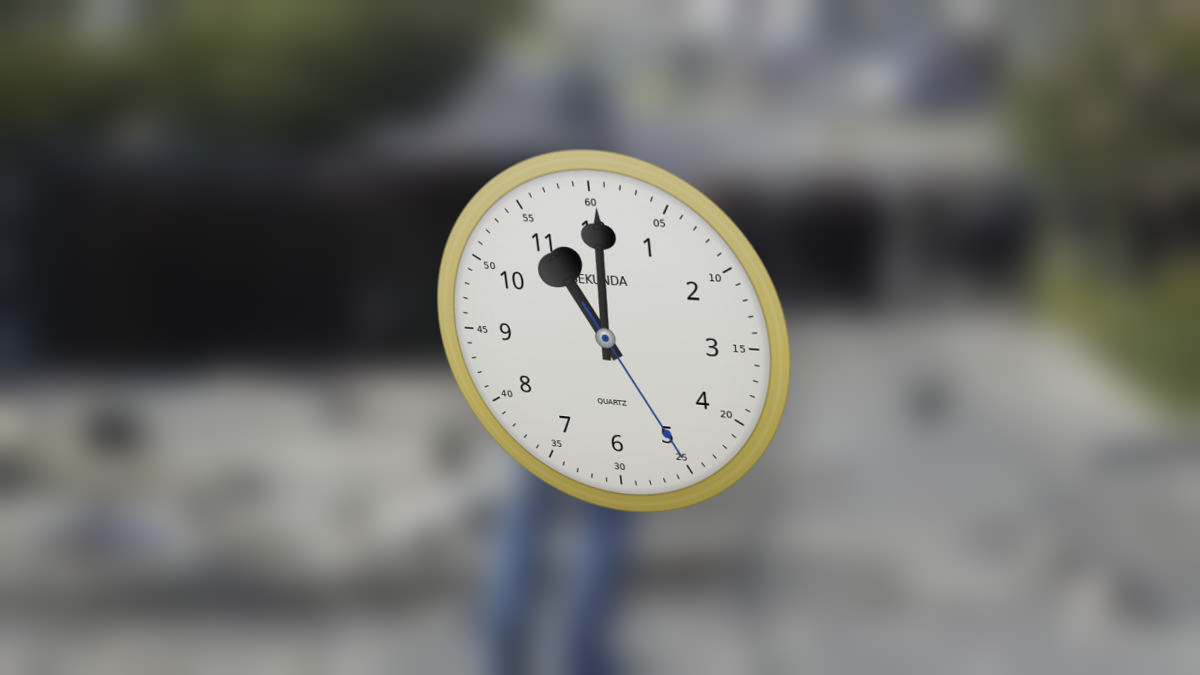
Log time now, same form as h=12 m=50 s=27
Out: h=11 m=0 s=25
